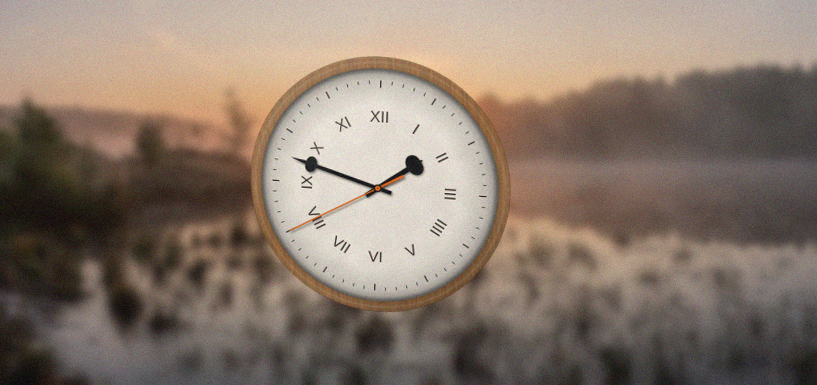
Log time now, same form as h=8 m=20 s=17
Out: h=1 m=47 s=40
